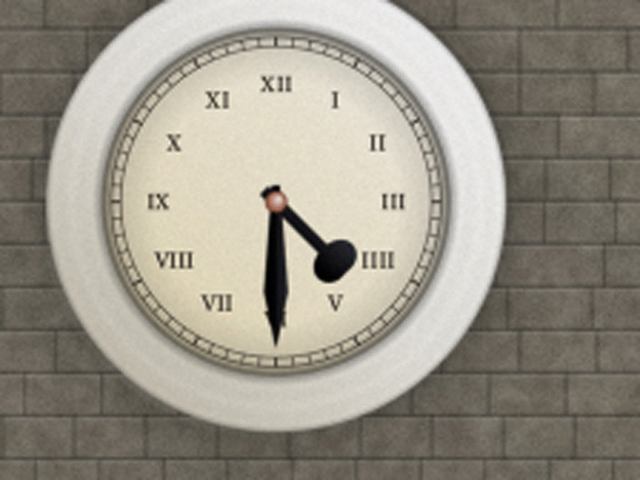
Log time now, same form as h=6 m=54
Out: h=4 m=30
